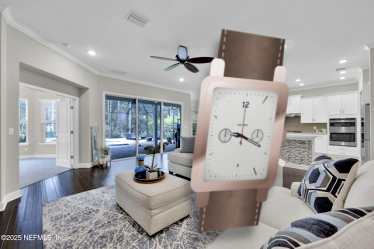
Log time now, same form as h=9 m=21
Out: h=9 m=19
